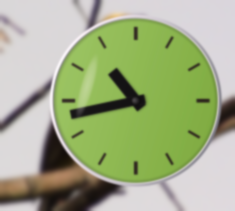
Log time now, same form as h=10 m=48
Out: h=10 m=43
